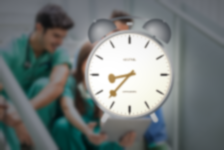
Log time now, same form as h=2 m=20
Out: h=8 m=37
